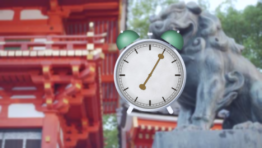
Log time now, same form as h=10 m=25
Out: h=7 m=5
